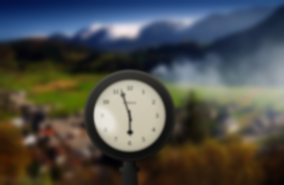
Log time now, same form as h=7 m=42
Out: h=5 m=57
